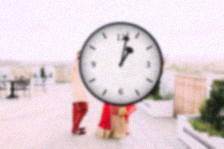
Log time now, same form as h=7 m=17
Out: h=1 m=2
